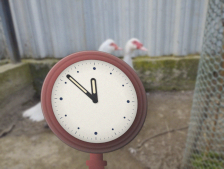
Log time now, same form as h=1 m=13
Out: h=11 m=52
